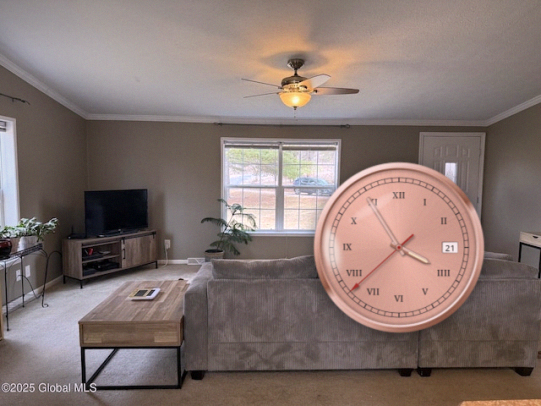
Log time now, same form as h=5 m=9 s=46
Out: h=3 m=54 s=38
